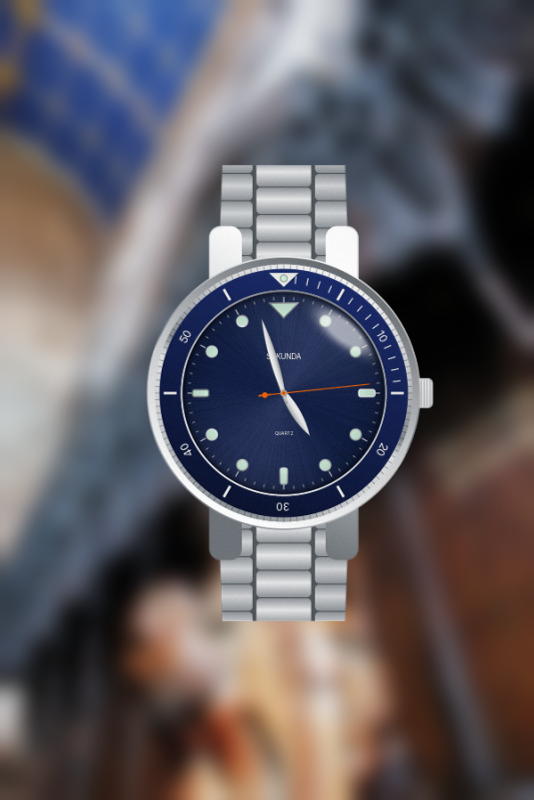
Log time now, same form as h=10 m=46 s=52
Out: h=4 m=57 s=14
